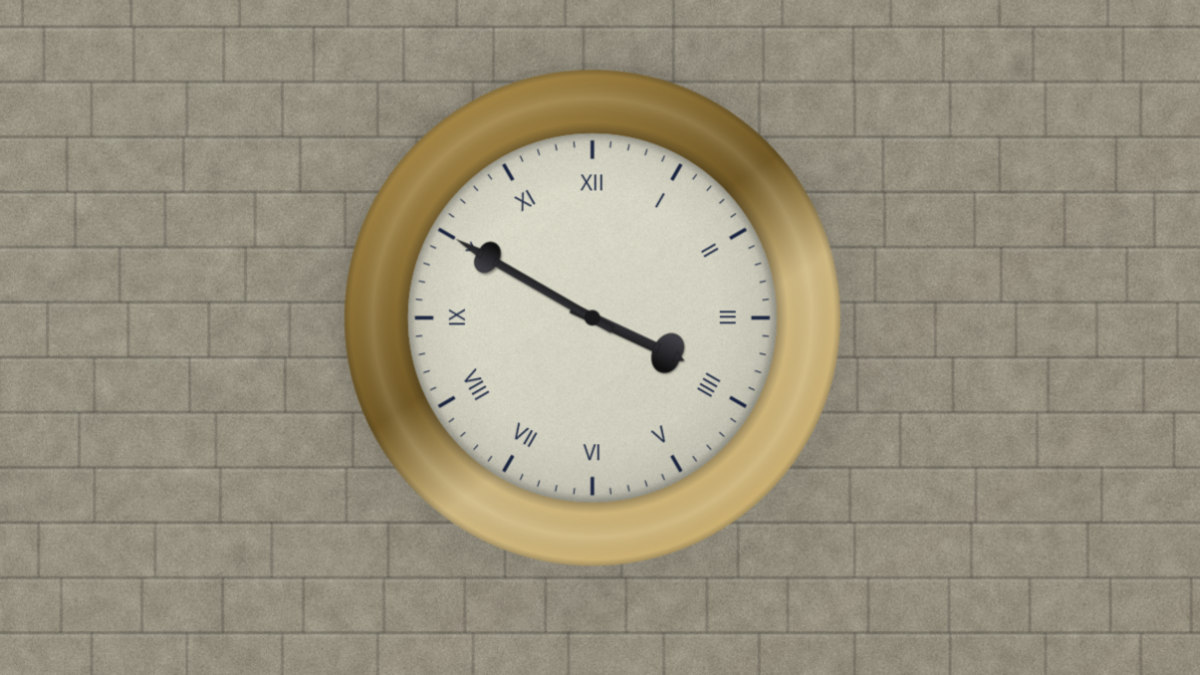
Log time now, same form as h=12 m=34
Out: h=3 m=50
